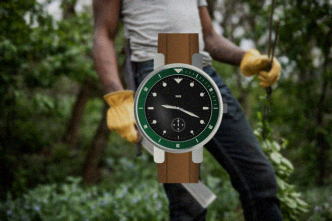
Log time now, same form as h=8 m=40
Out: h=9 m=19
